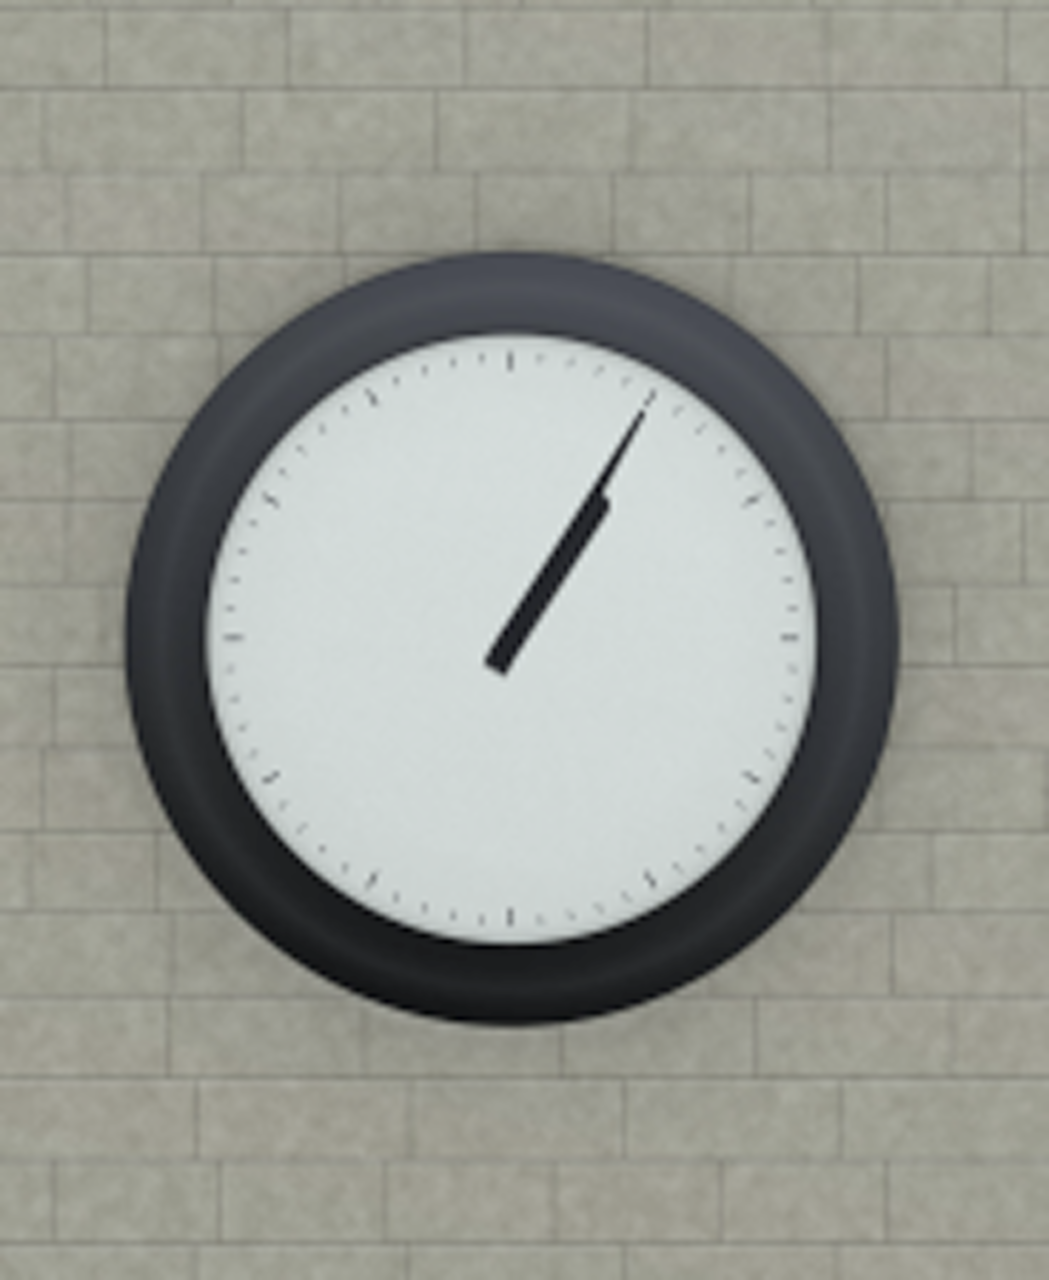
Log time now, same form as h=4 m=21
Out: h=1 m=5
